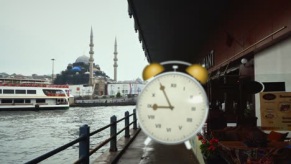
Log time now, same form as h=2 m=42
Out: h=8 m=55
